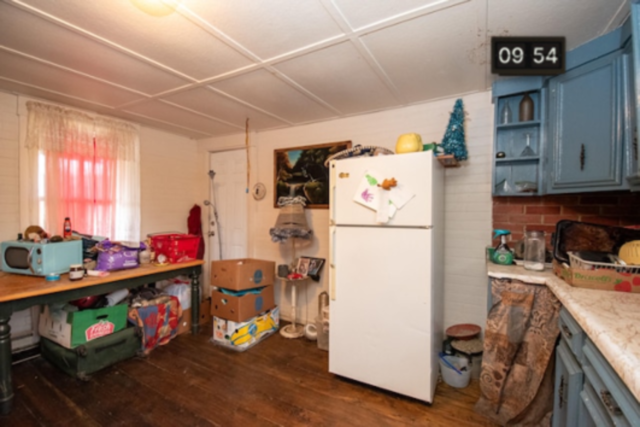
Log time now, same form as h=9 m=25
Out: h=9 m=54
